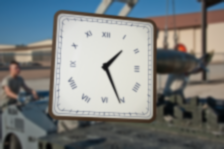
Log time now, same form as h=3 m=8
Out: h=1 m=26
